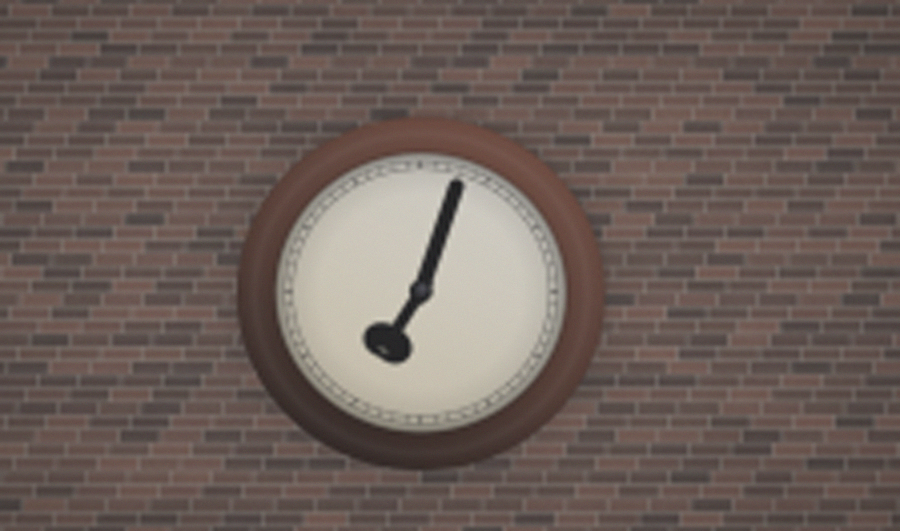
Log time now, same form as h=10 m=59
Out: h=7 m=3
